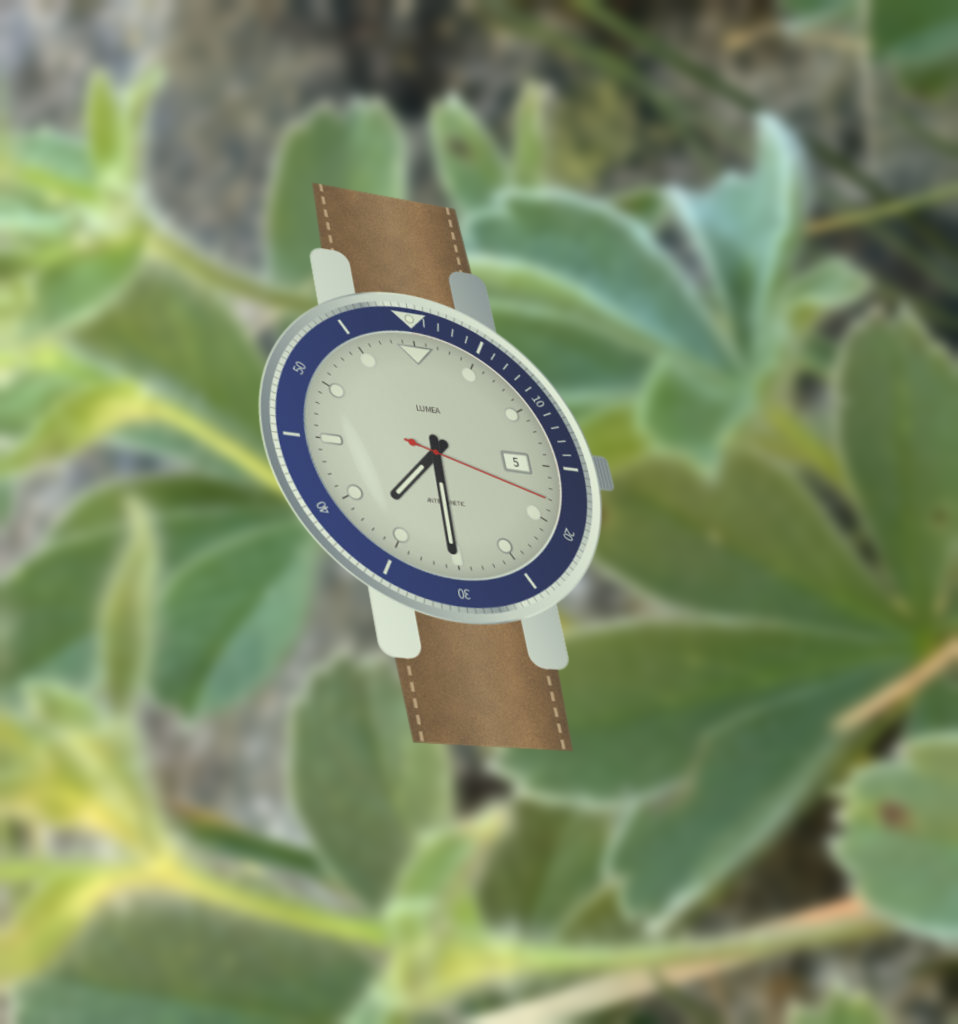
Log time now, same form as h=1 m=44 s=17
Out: h=7 m=30 s=18
